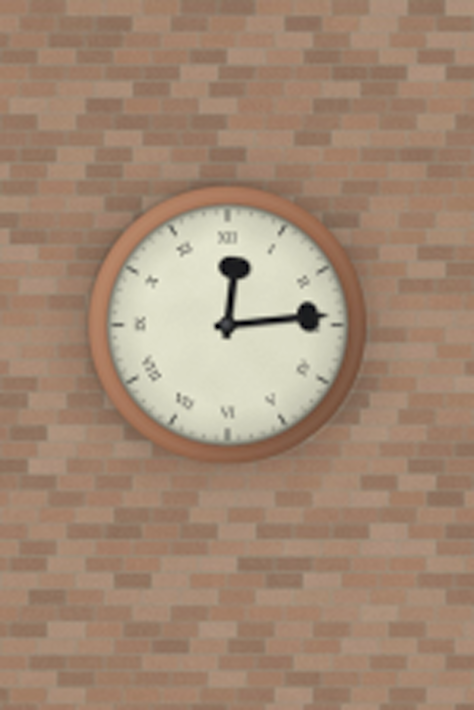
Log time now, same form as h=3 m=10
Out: h=12 m=14
